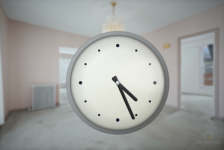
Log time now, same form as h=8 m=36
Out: h=4 m=26
